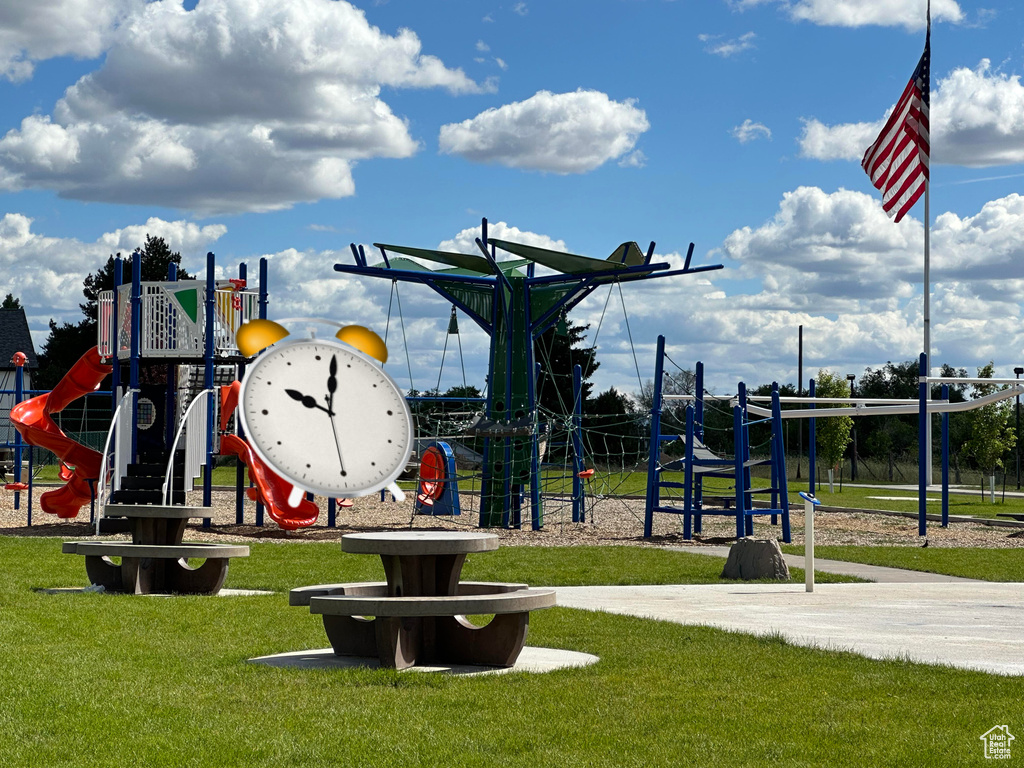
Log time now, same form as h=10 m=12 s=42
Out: h=10 m=2 s=30
